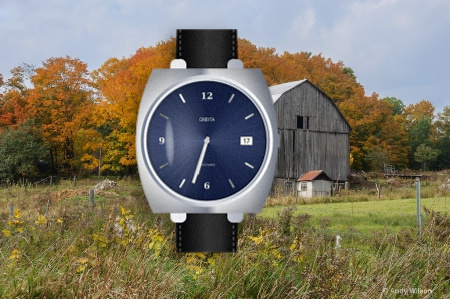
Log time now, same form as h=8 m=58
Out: h=6 m=33
